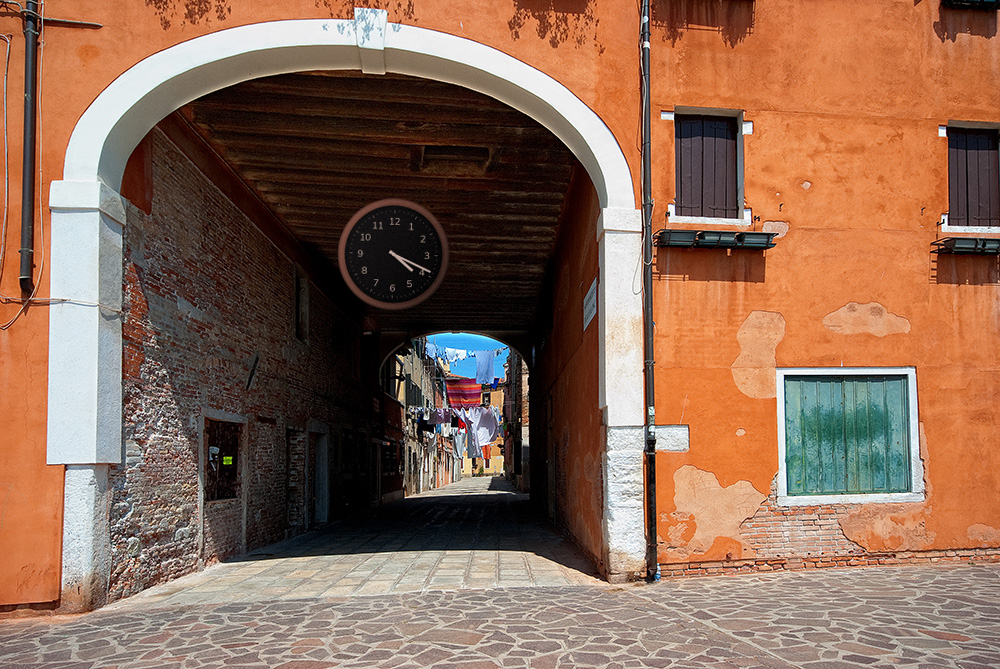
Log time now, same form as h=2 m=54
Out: h=4 m=19
